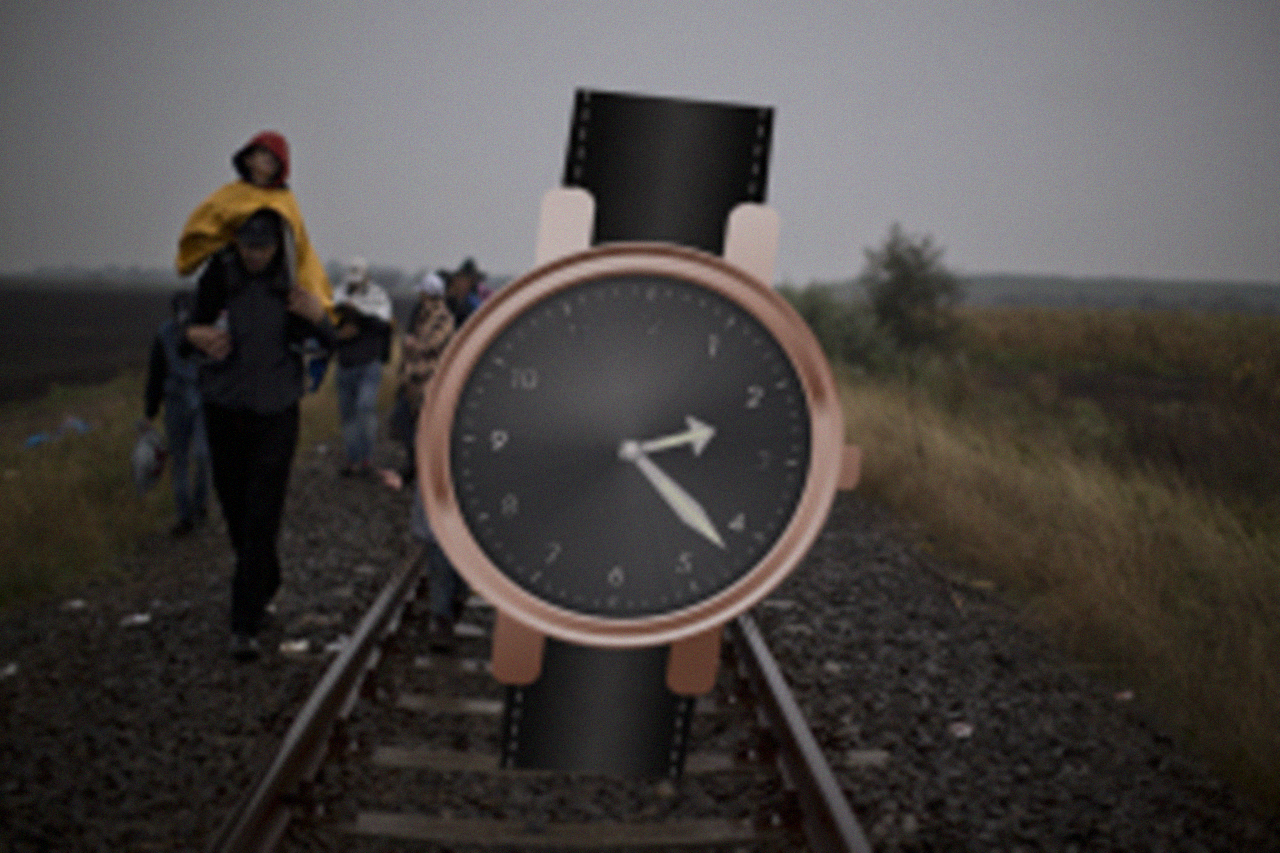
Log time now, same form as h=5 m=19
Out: h=2 m=22
